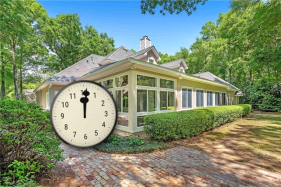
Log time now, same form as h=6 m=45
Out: h=12 m=1
